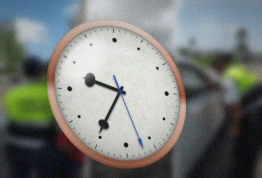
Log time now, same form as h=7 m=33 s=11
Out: h=9 m=35 s=27
